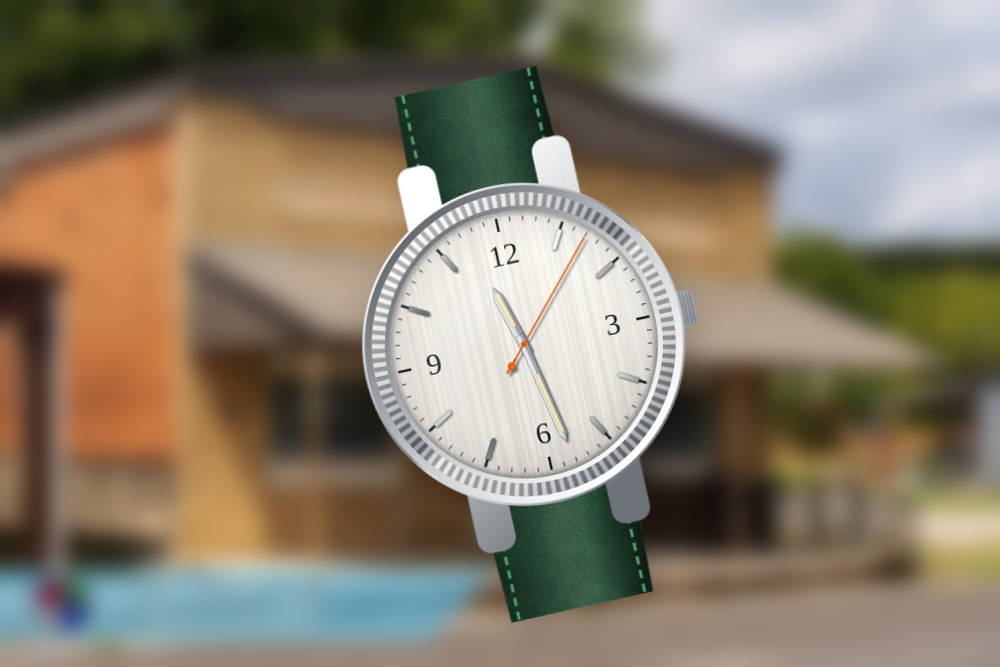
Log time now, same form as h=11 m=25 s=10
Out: h=11 m=28 s=7
